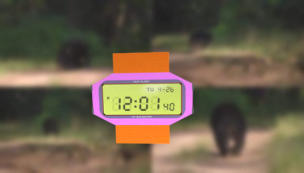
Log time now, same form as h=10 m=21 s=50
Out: h=12 m=1 s=40
